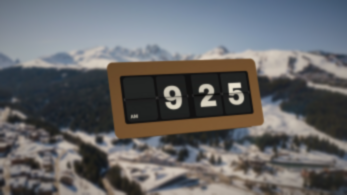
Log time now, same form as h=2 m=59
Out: h=9 m=25
